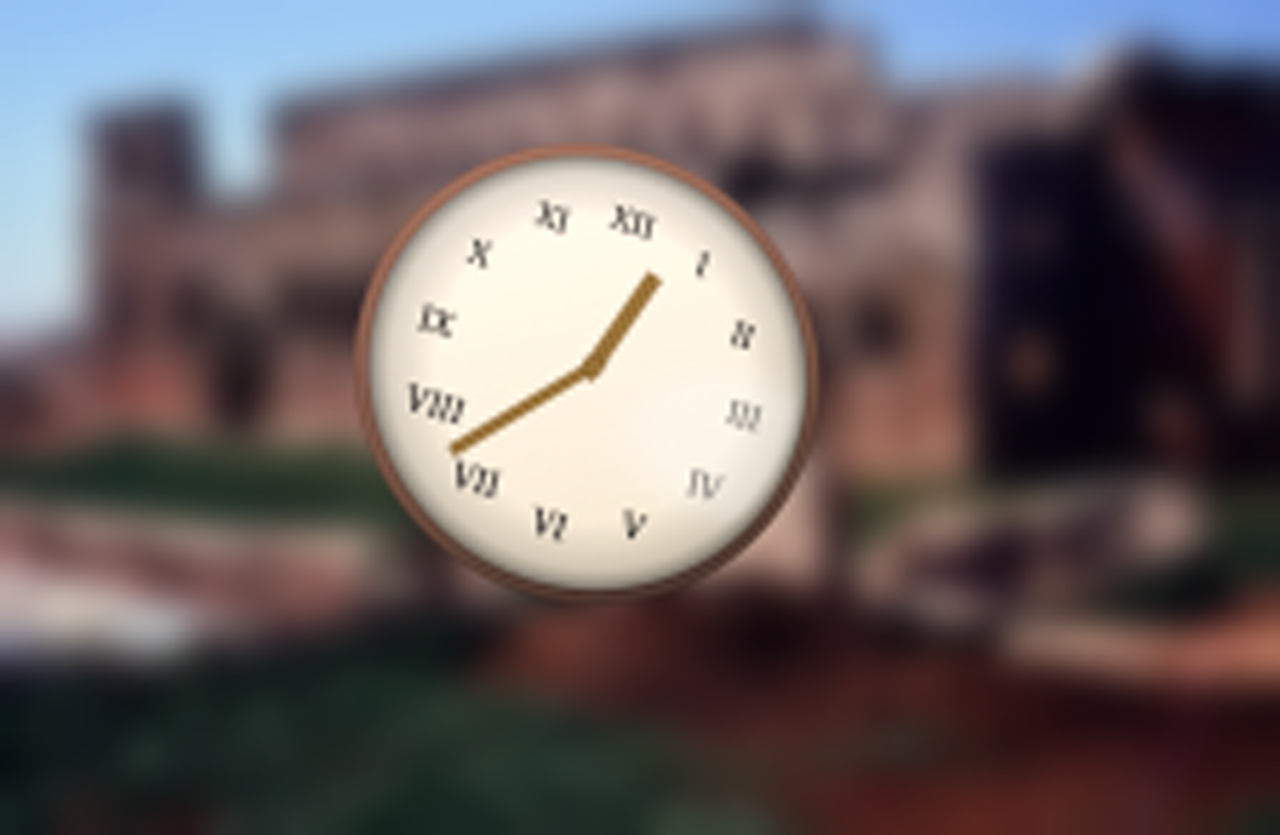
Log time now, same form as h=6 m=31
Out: h=12 m=37
